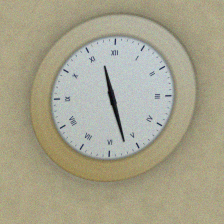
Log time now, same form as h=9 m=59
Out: h=11 m=27
